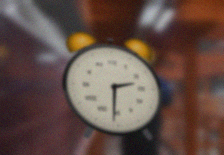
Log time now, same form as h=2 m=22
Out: h=2 m=31
